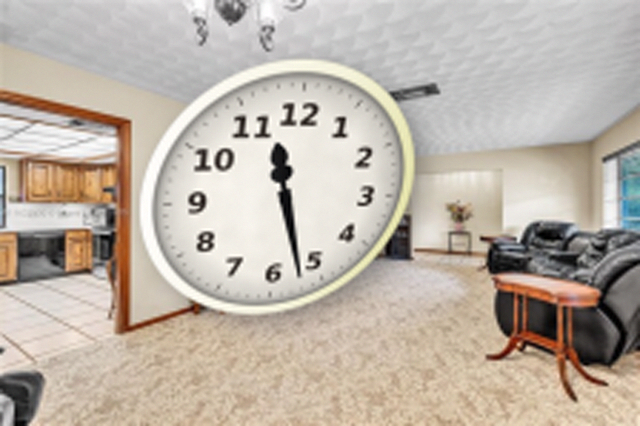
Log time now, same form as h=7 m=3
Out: h=11 m=27
